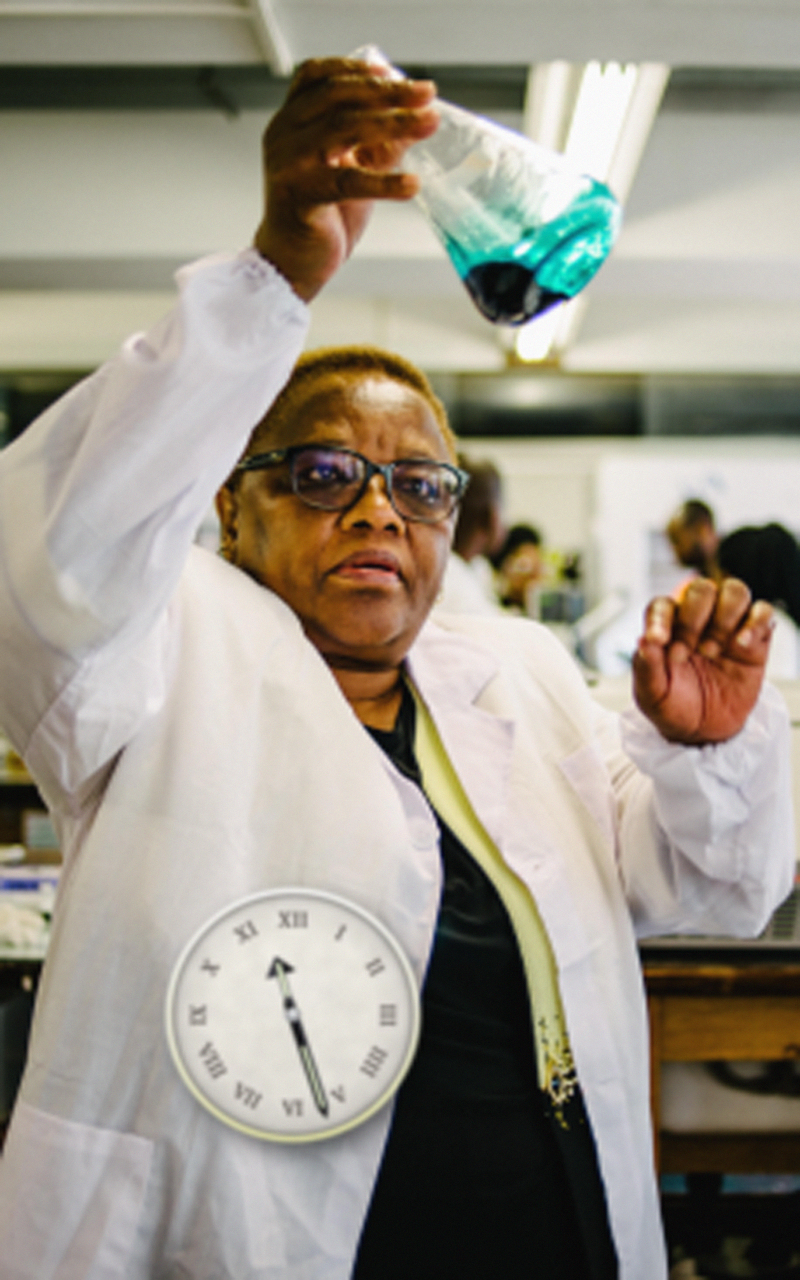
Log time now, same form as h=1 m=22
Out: h=11 m=27
